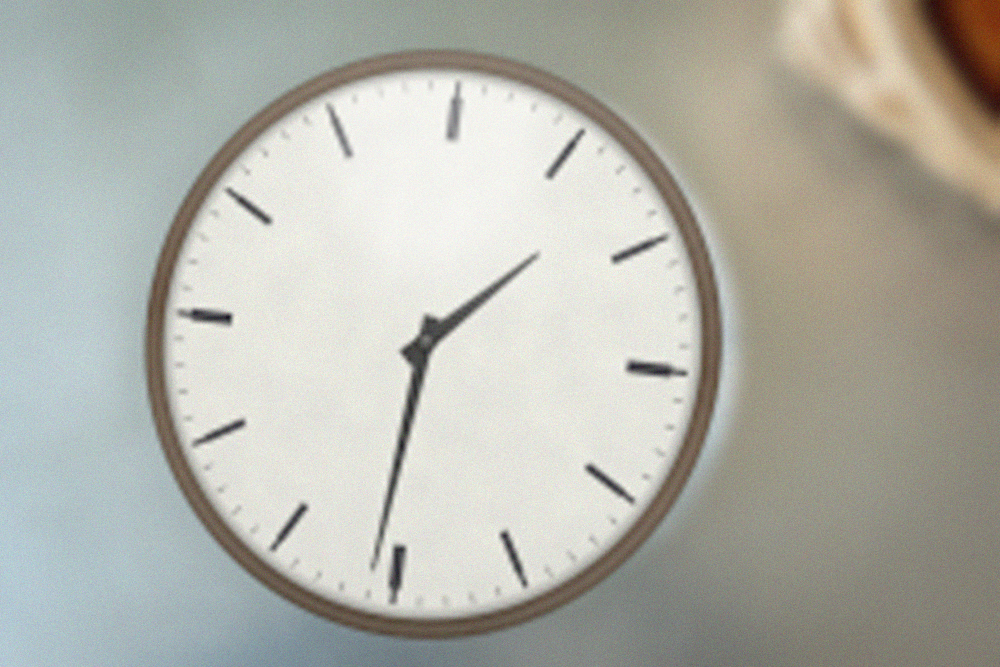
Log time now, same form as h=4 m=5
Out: h=1 m=31
